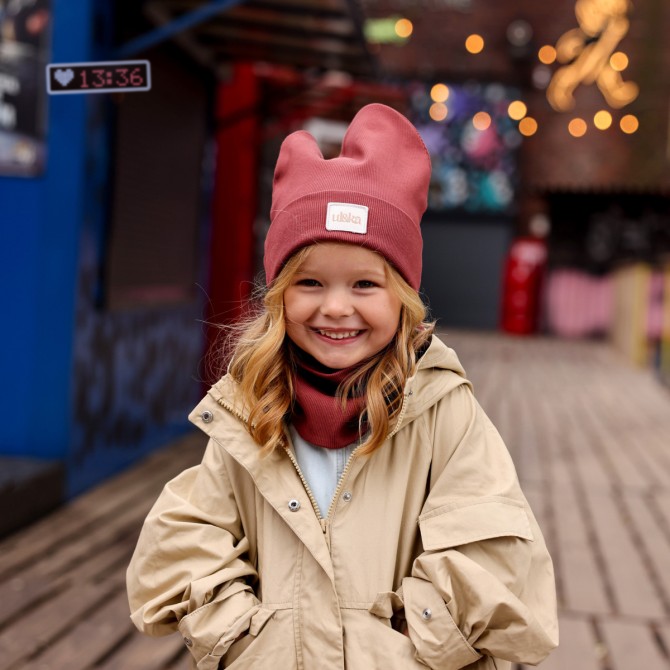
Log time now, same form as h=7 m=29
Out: h=13 m=36
